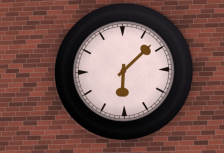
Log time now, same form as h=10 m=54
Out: h=6 m=8
